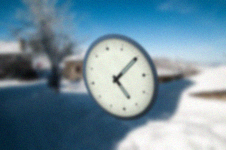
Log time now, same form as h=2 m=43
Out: h=5 m=10
